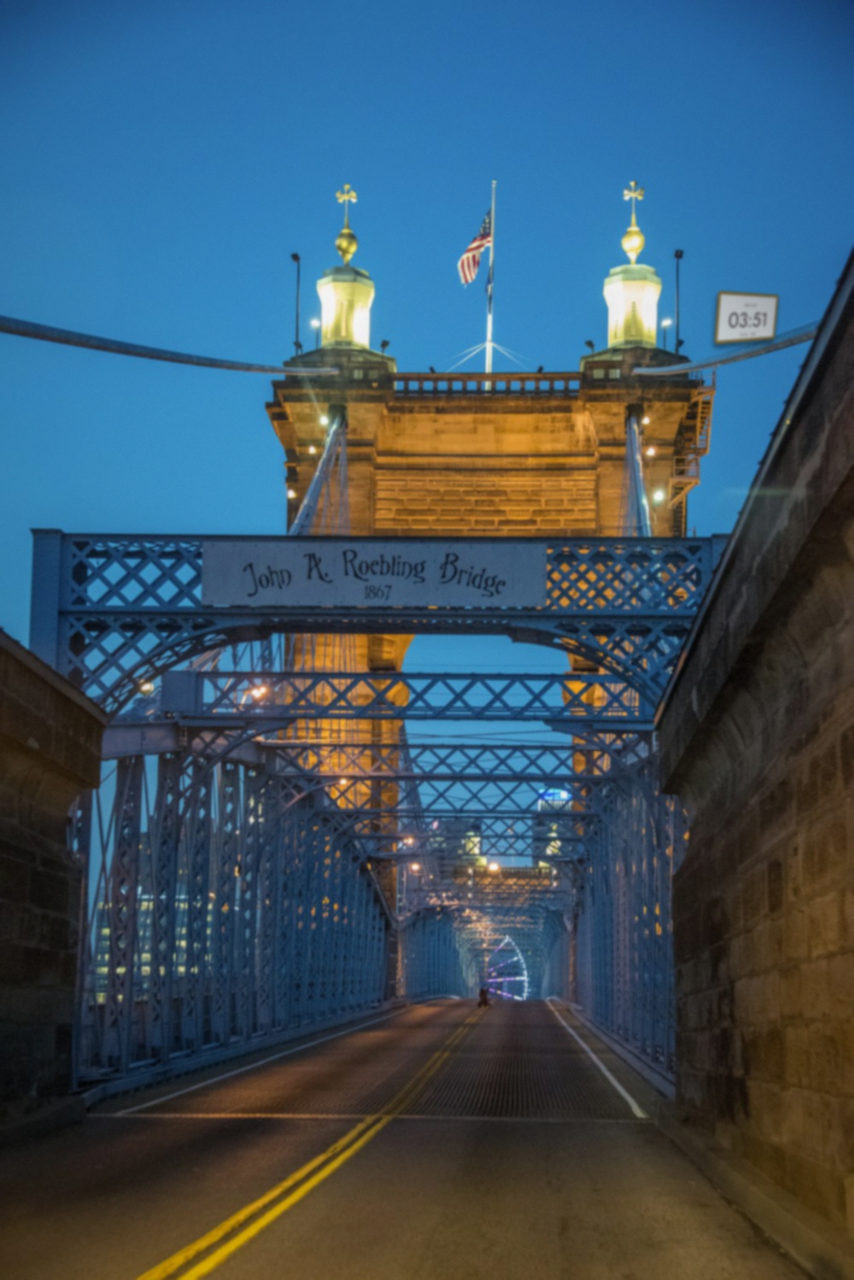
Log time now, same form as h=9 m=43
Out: h=3 m=51
